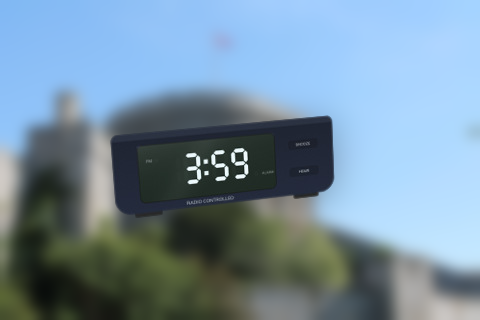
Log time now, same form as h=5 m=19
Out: h=3 m=59
